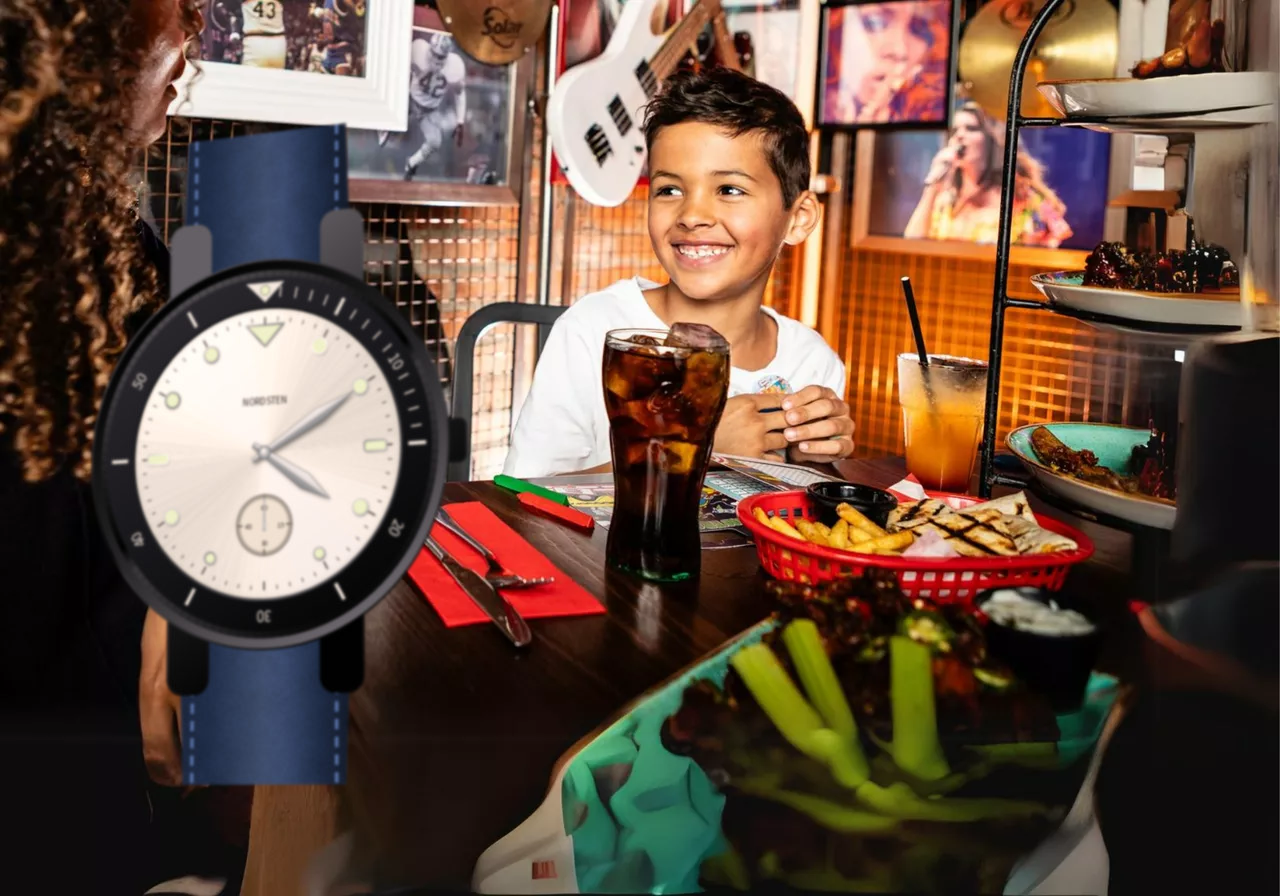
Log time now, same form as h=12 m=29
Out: h=4 m=10
